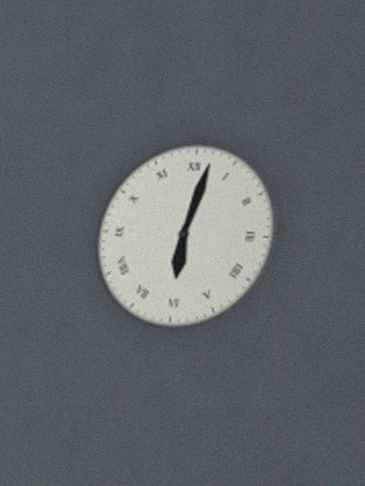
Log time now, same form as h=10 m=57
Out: h=6 m=2
